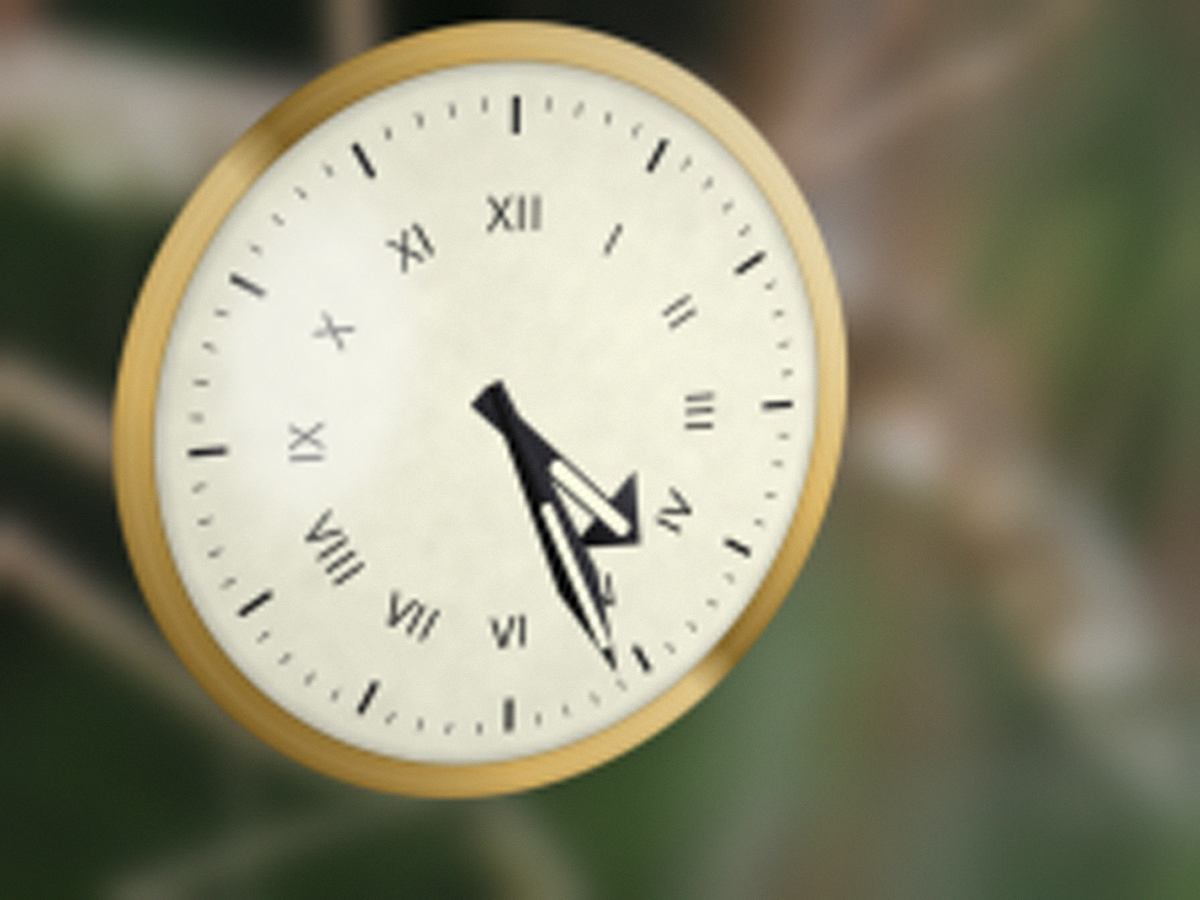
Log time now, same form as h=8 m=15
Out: h=4 m=26
